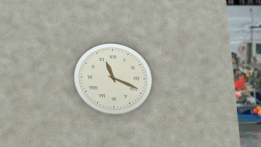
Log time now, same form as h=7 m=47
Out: h=11 m=19
